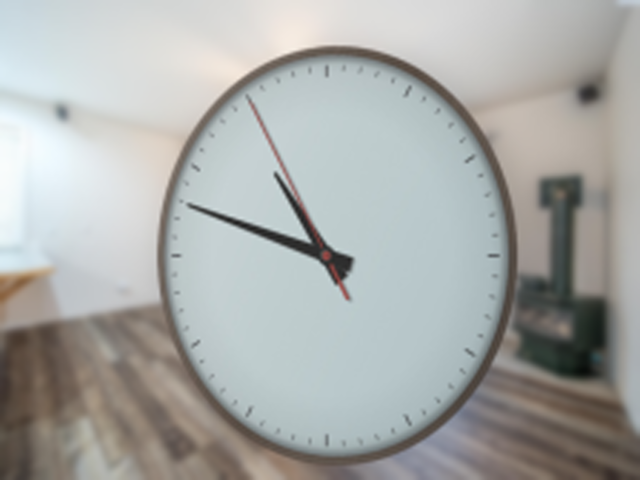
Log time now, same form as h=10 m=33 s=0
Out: h=10 m=47 s=55
